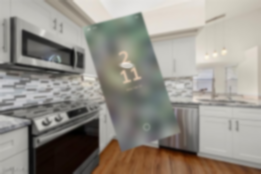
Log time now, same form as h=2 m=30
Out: h=2 m=11
